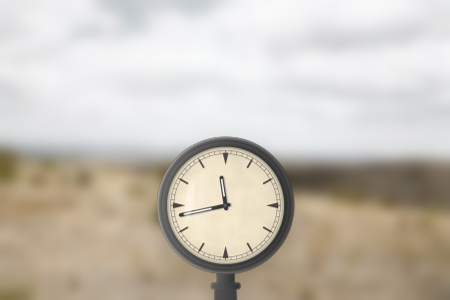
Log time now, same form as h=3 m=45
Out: h=11 m=43
